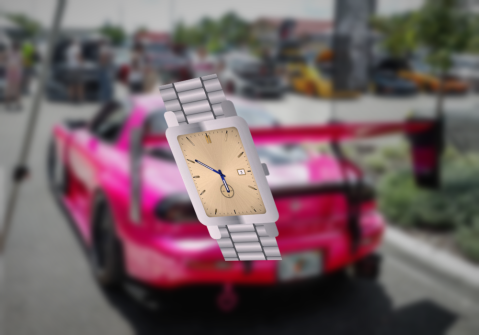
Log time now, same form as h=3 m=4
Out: h=5 m=51
